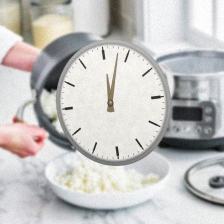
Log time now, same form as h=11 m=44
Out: h=12 m=3
